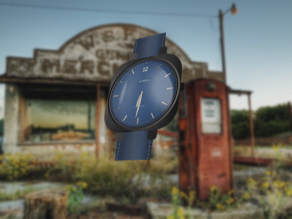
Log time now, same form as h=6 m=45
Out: h=6 m=31
